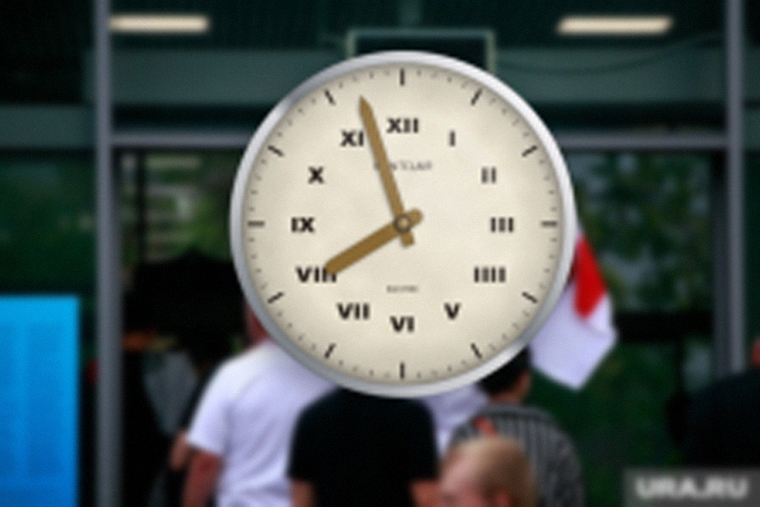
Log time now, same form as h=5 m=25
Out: h=7 m=57
